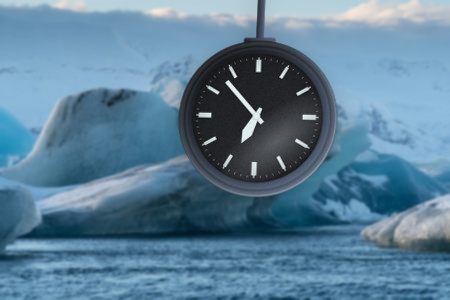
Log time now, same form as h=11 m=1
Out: h=6 m=53
